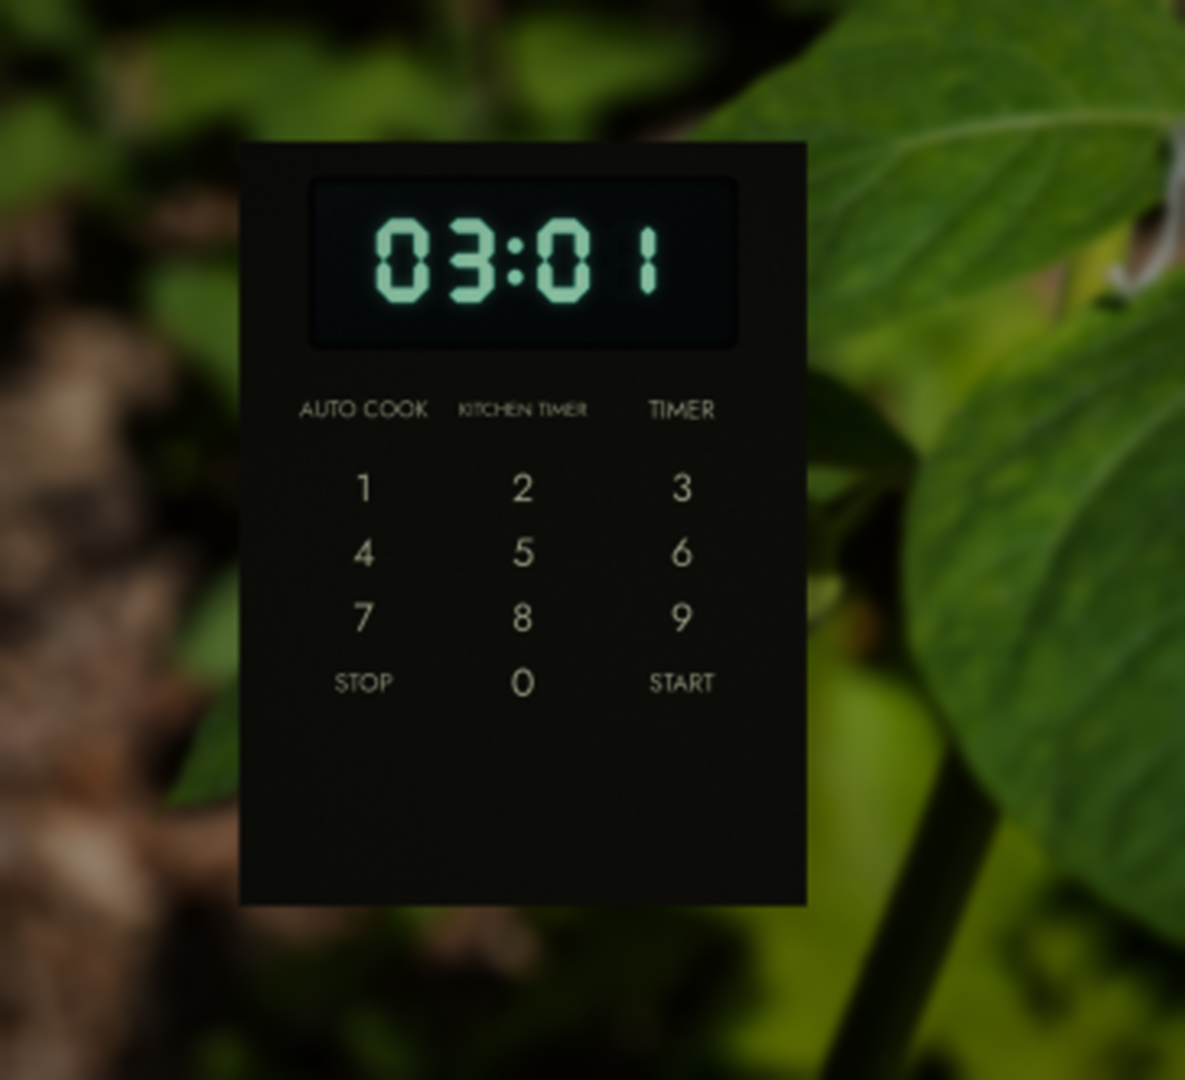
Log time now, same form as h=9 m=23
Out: h=3 m=1
